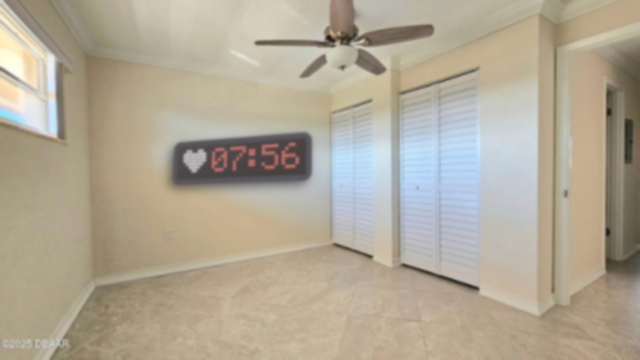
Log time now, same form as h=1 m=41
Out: h=7 m=56
